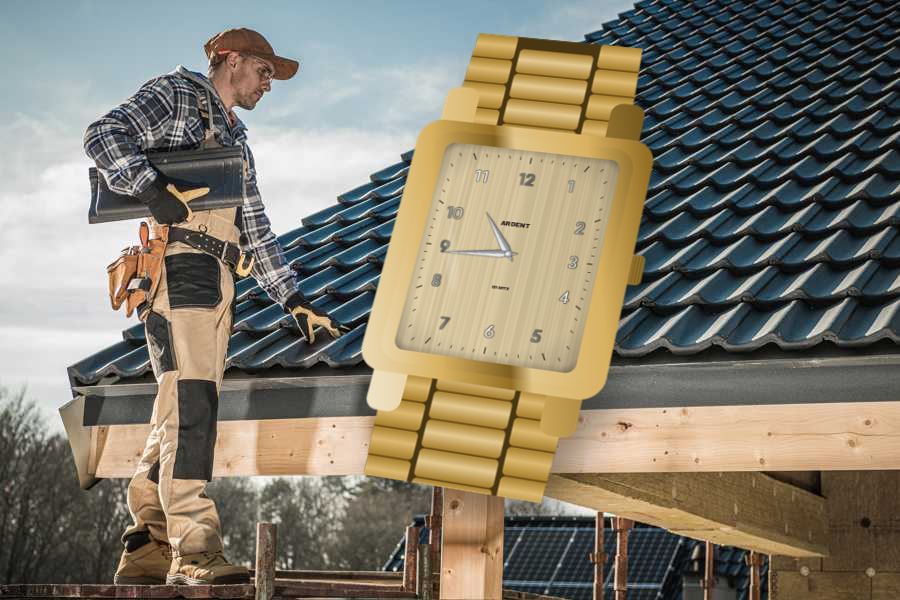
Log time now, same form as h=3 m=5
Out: h=10 m=44
